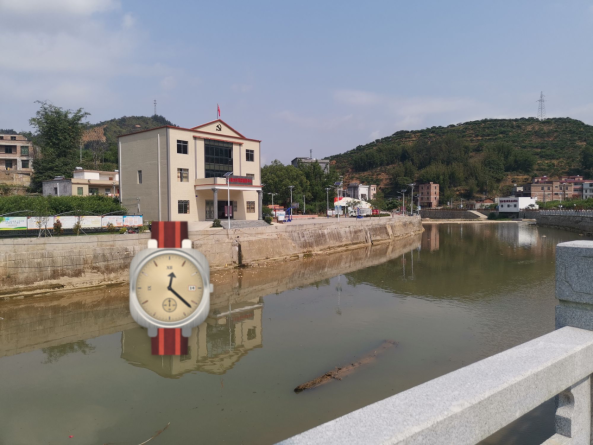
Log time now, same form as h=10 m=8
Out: h=12 m=22
